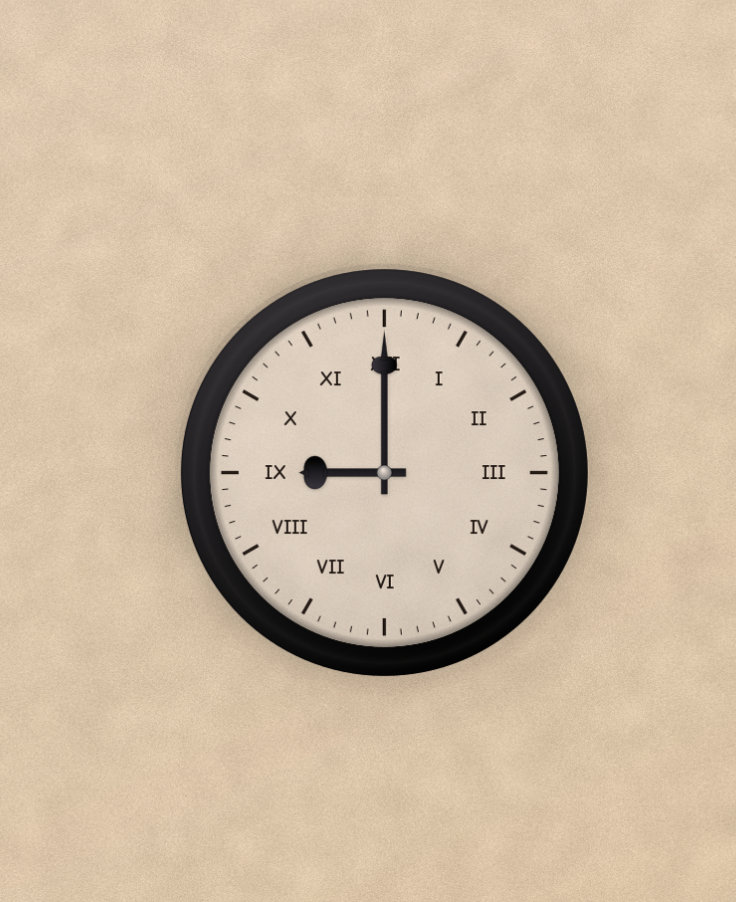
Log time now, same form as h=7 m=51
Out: h=9 m=0
